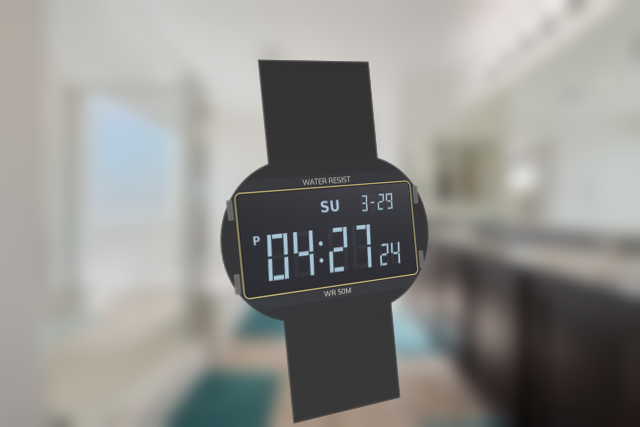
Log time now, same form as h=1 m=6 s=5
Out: h=4 m=27 s=24
